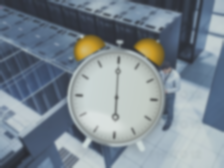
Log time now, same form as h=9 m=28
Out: h=6 m=0
